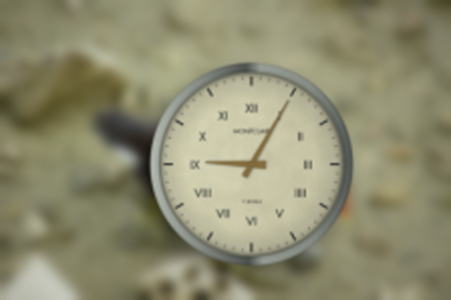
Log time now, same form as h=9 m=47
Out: h=9 m=5
